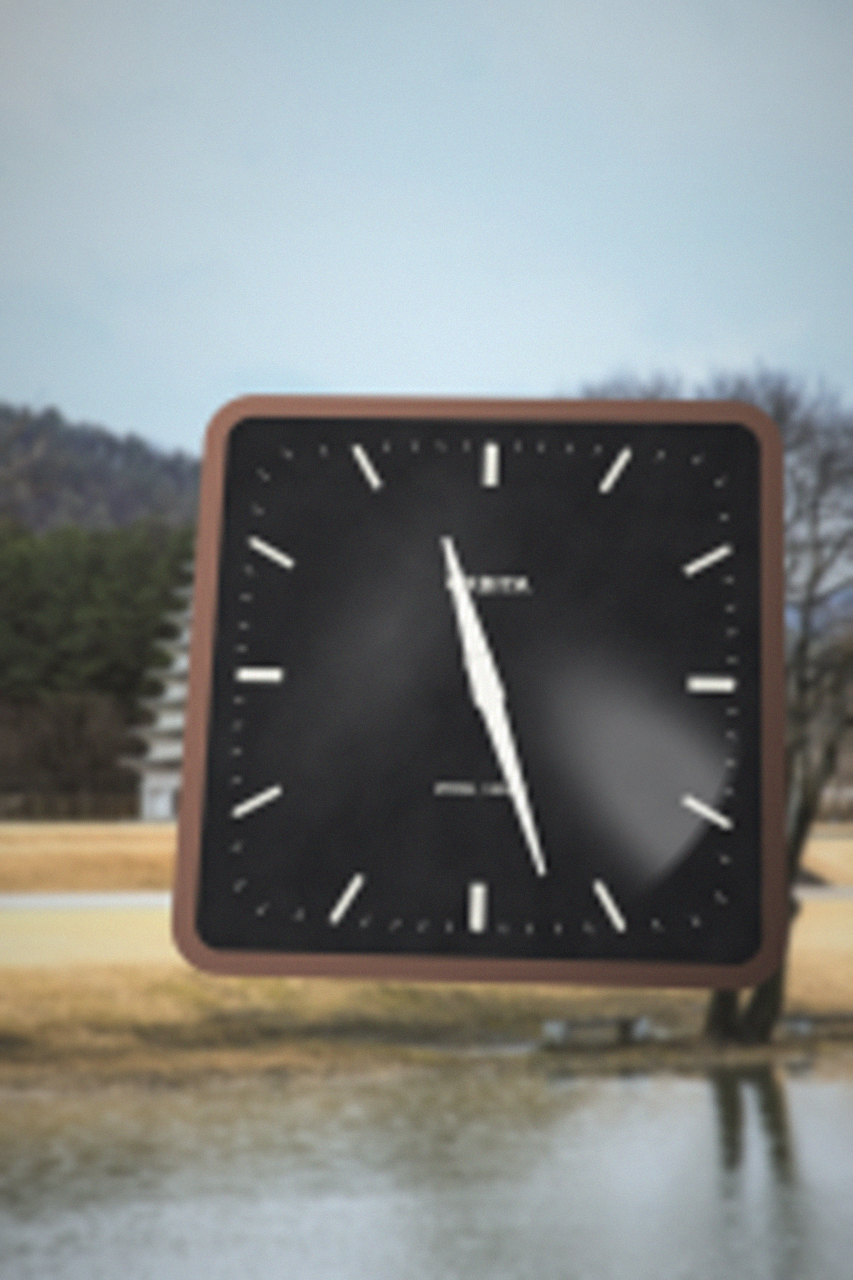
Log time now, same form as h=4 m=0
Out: h=11 m=27
